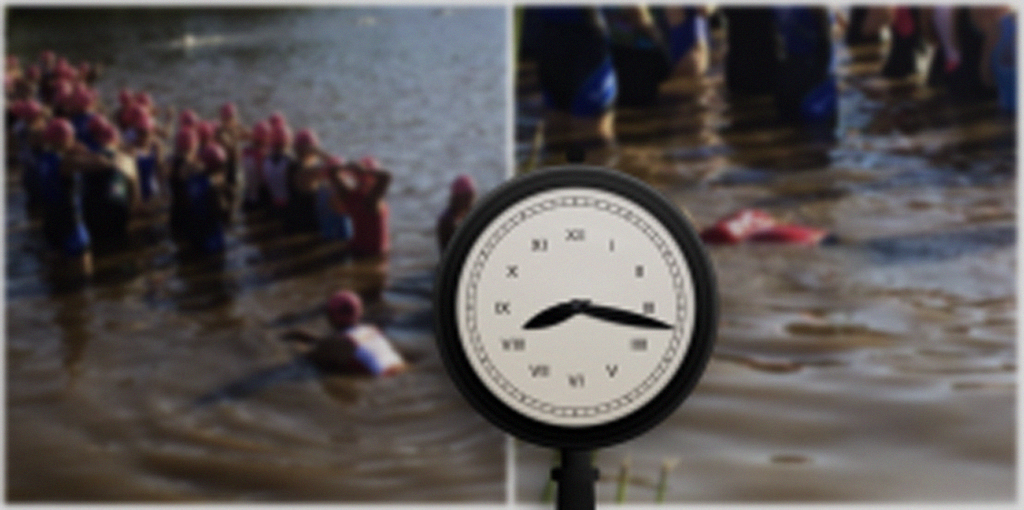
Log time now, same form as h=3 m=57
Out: h=8 m=17
